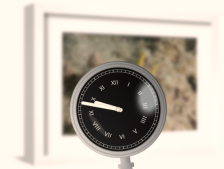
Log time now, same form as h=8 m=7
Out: h=9 m=48
